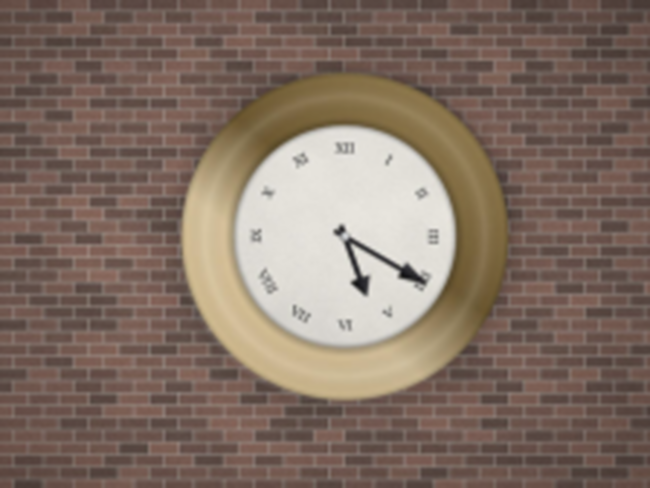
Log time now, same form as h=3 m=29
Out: h=5 m=20
